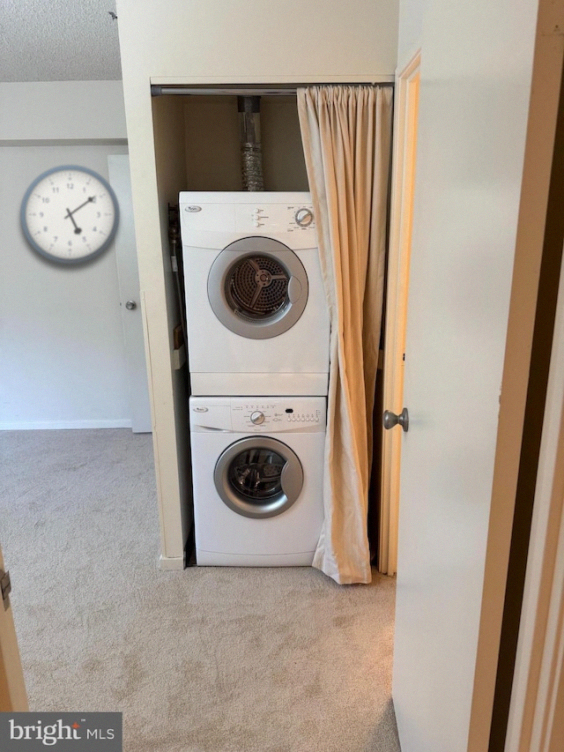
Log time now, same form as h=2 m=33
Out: h=5 m=9
